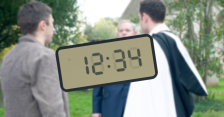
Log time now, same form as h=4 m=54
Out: h=12 m=34
